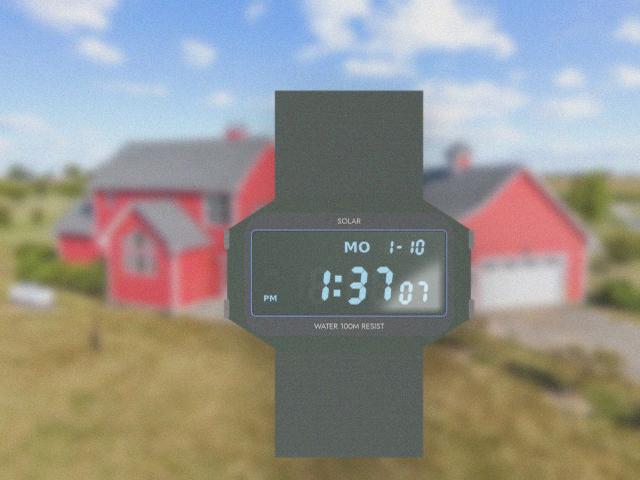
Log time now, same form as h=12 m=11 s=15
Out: h=1 m=37 s=7
